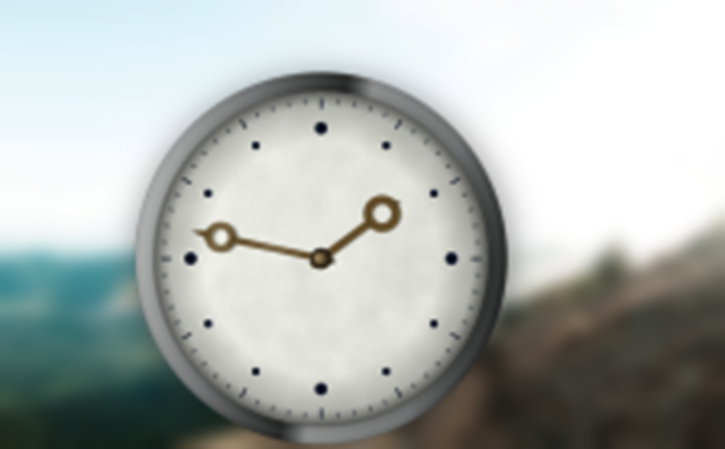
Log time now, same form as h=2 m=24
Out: h=1 m=47
